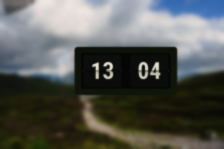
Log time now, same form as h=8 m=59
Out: h=13 m=4
